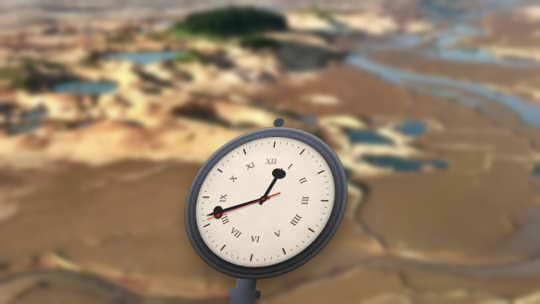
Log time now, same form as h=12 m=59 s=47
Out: h=12 m=41 s=41
